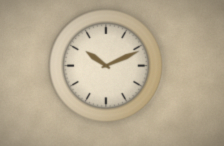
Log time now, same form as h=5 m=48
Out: h=10 m=11
